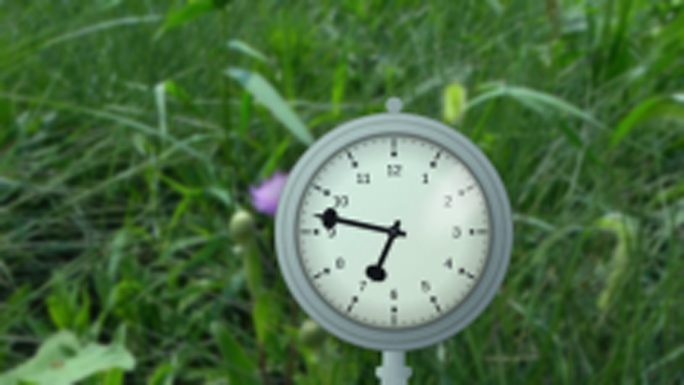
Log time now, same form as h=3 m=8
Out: h=6 m=47
